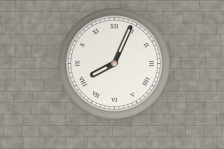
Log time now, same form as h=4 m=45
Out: h=8 m=4
